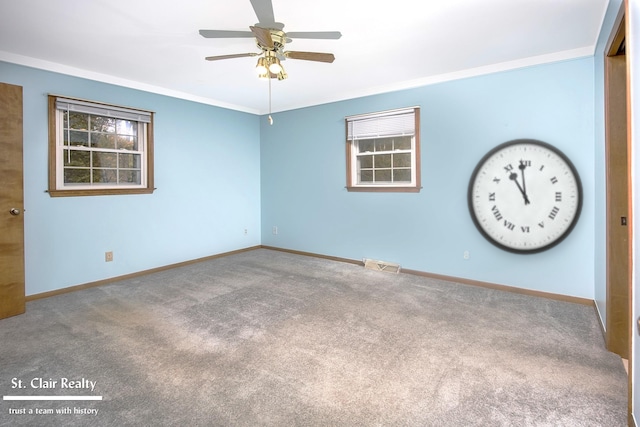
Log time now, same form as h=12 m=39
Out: h=10 m=59
